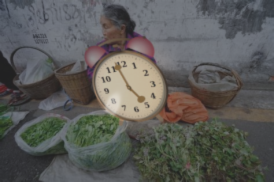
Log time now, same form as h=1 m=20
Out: h=4 m=58
